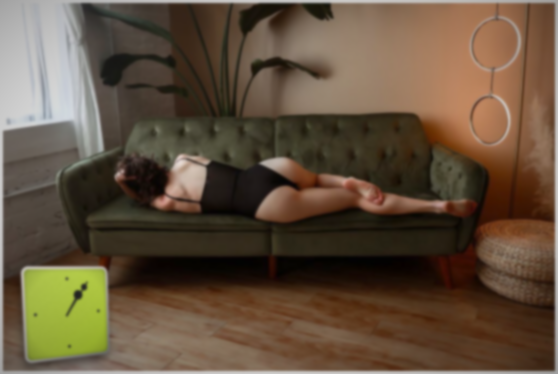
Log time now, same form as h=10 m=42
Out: h=1 m=6
